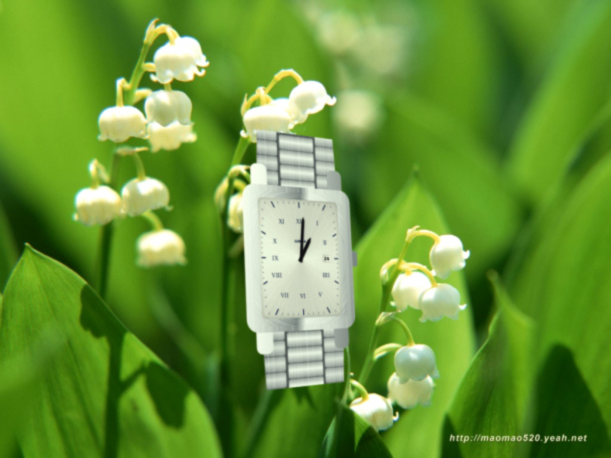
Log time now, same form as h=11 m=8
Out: h=1 m=1
